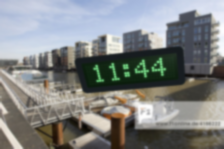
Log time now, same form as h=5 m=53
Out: h=11 m=44
